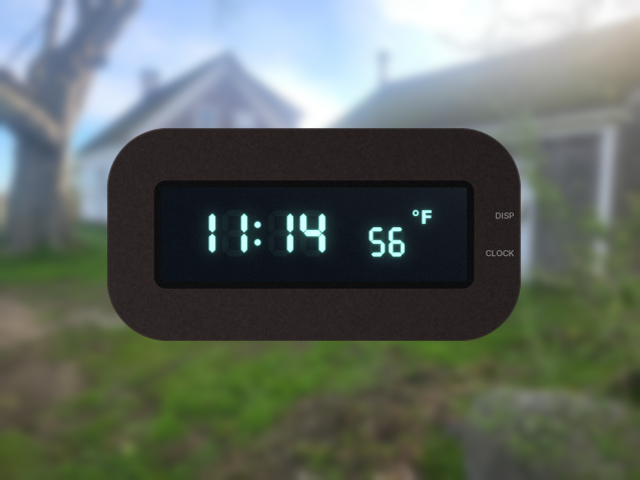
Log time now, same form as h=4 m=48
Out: h=11 m=14
